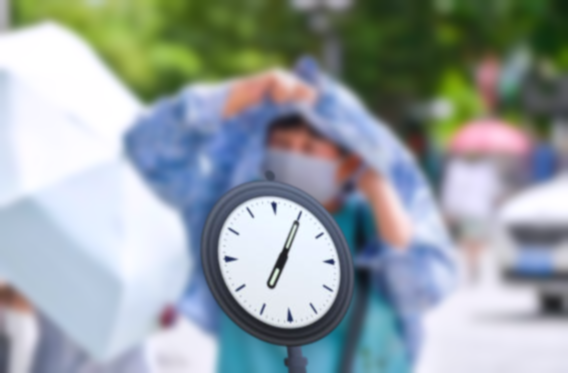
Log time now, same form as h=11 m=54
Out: h=7 m=5
